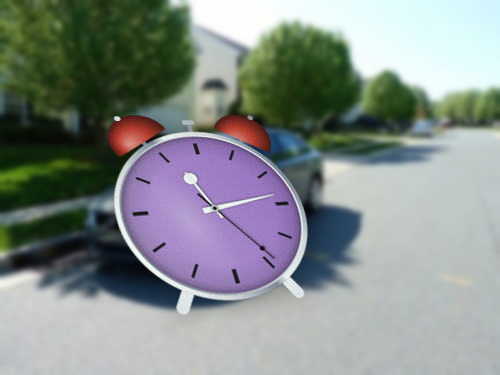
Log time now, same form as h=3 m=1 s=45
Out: h=11 m=13 s=24
